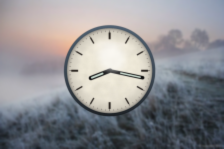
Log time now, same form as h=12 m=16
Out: h=8 m=17
